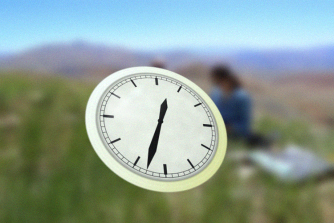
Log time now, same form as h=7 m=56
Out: h=12 m=33
